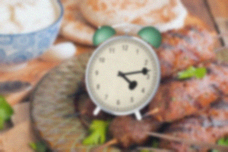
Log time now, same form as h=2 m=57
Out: h=4 m=13
